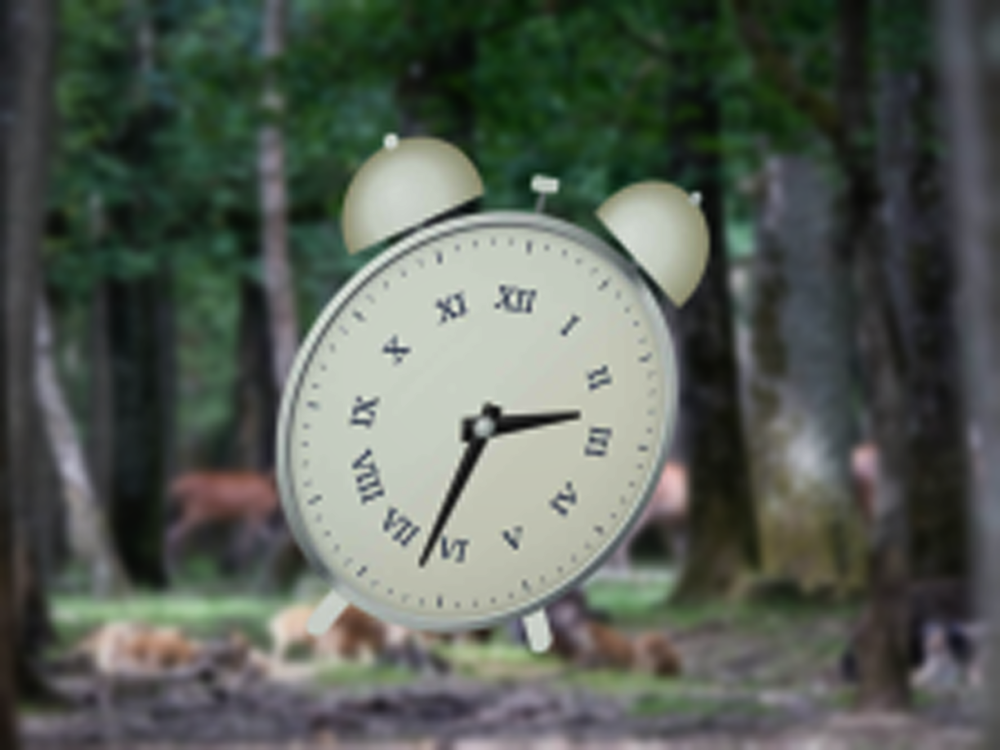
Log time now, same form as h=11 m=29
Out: h=2 m=32
